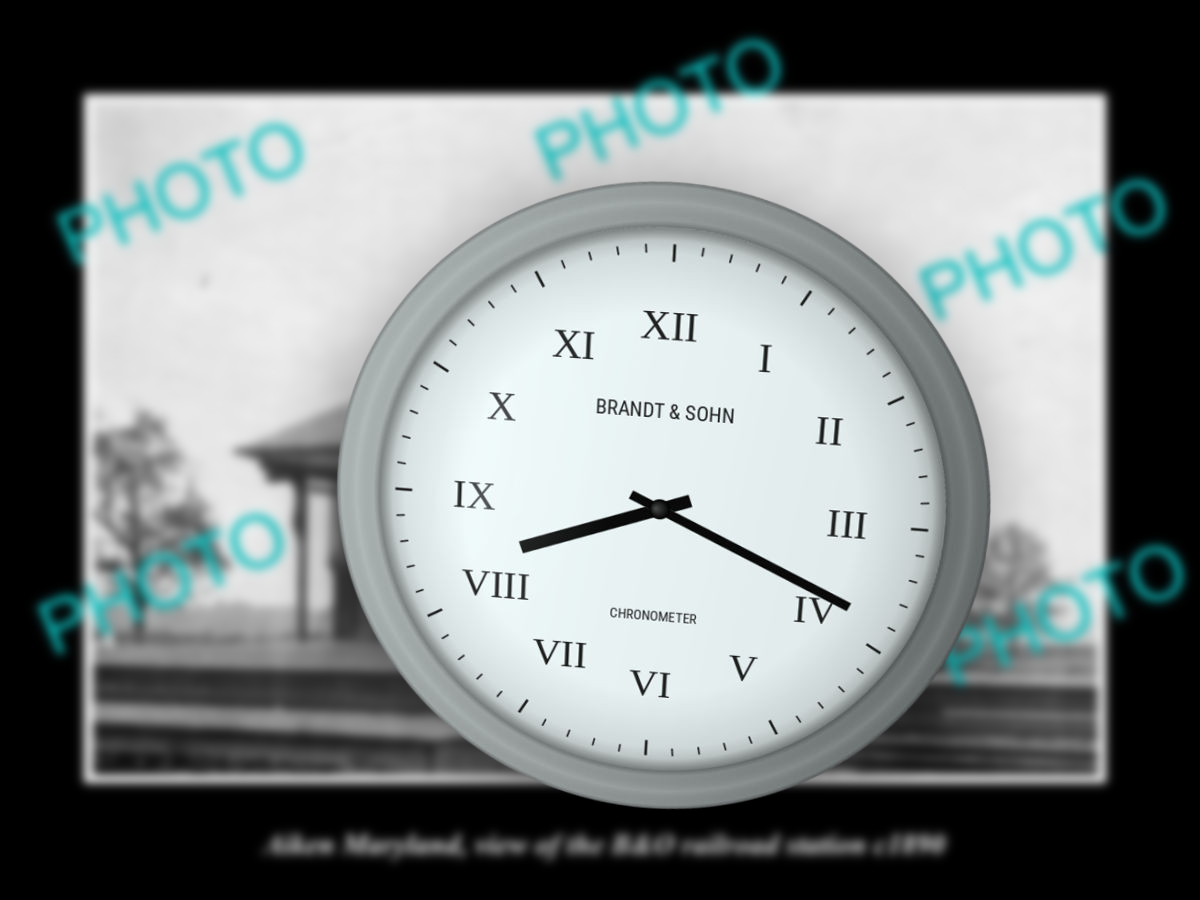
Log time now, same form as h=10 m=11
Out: h=8 m=19
